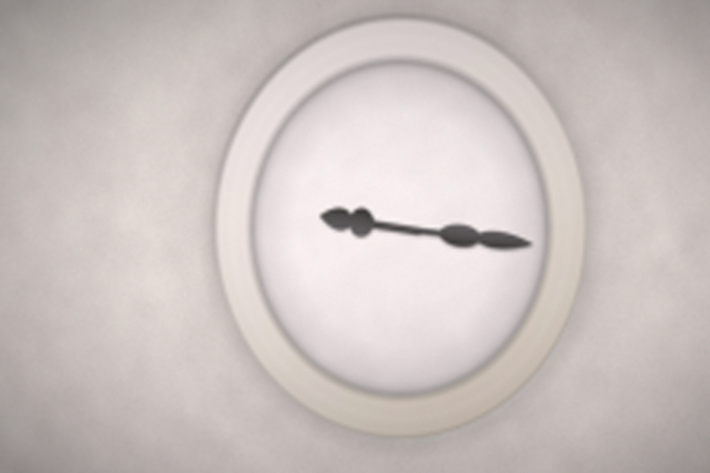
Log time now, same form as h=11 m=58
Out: h=9 m=16
